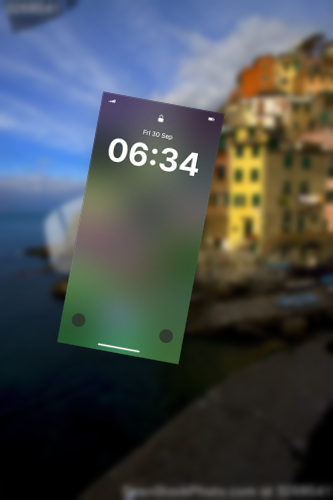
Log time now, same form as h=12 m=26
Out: h=6 m=34
